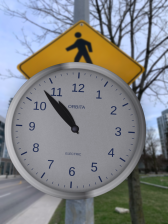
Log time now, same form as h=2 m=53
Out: h=10 m=53
